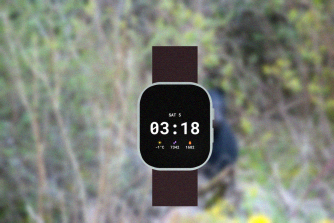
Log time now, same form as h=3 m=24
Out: h=3 m=18
